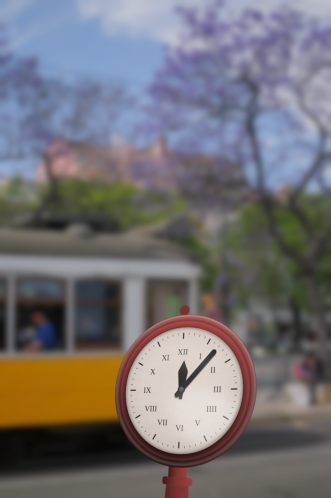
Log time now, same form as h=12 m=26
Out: h=12 m=7
